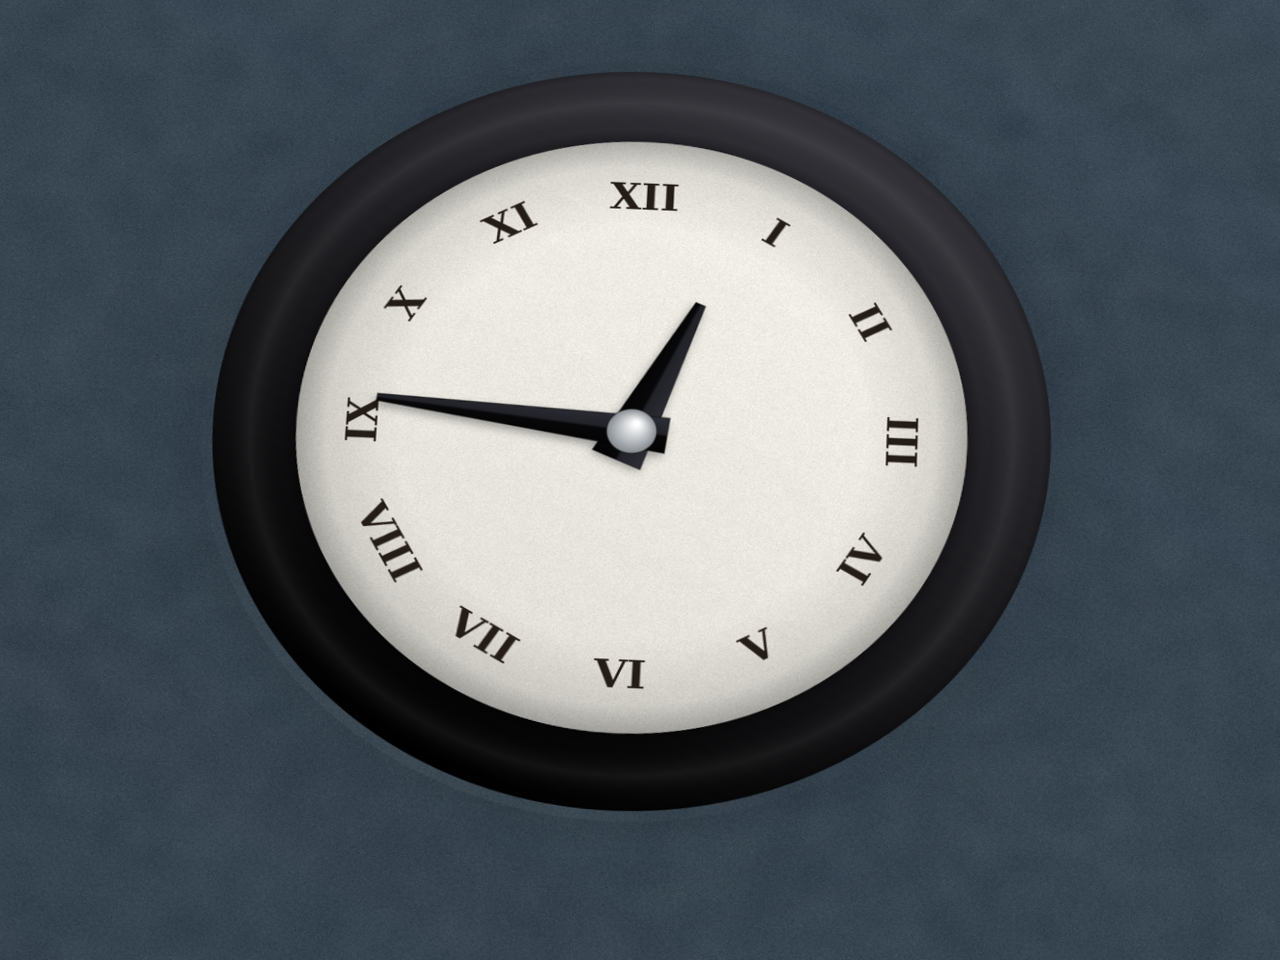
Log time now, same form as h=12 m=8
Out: h=12 m=46
